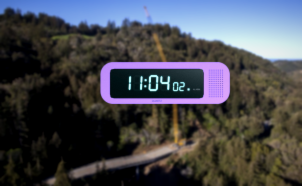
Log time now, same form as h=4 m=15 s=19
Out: h=11 m=4 s=2
